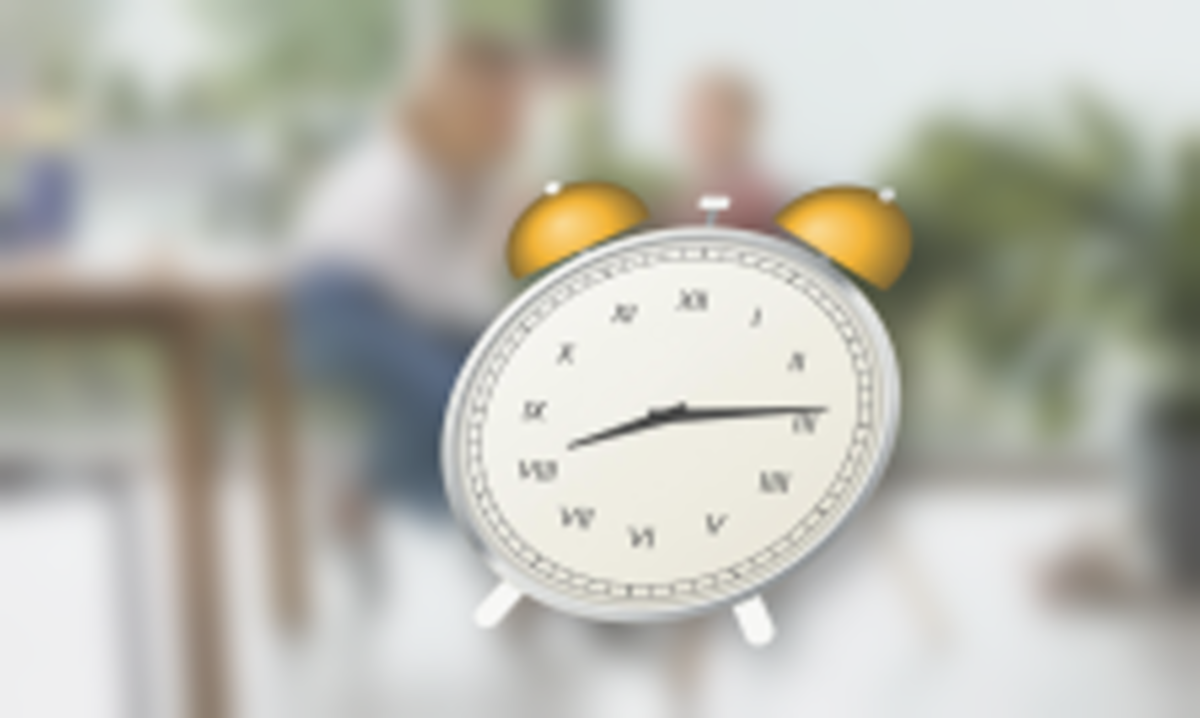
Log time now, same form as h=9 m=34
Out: h=8 m=14
